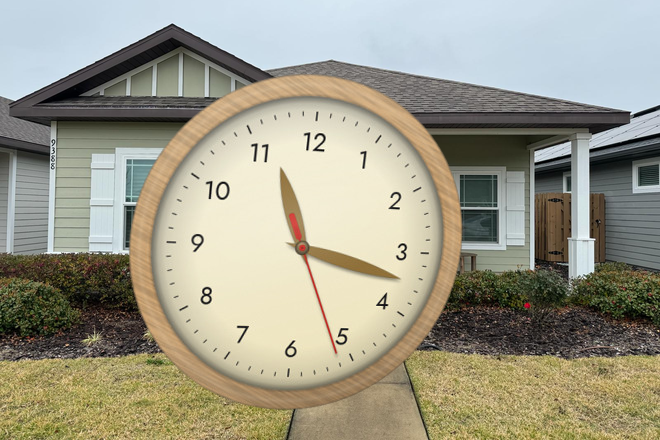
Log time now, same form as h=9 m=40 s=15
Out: h=11 m=17 s=26
